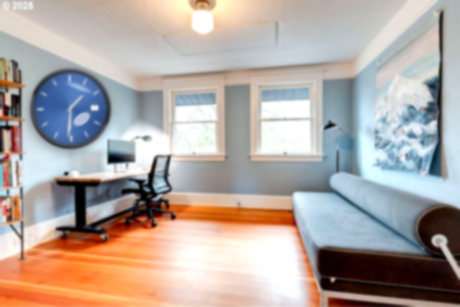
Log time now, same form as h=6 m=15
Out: h=1 m=31
